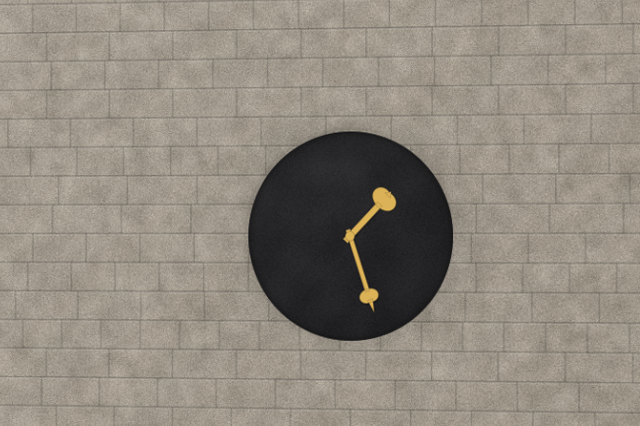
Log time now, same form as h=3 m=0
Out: h=1 m=27
